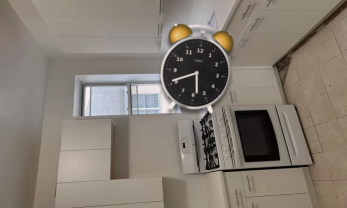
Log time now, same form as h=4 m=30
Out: h=5 m=41
